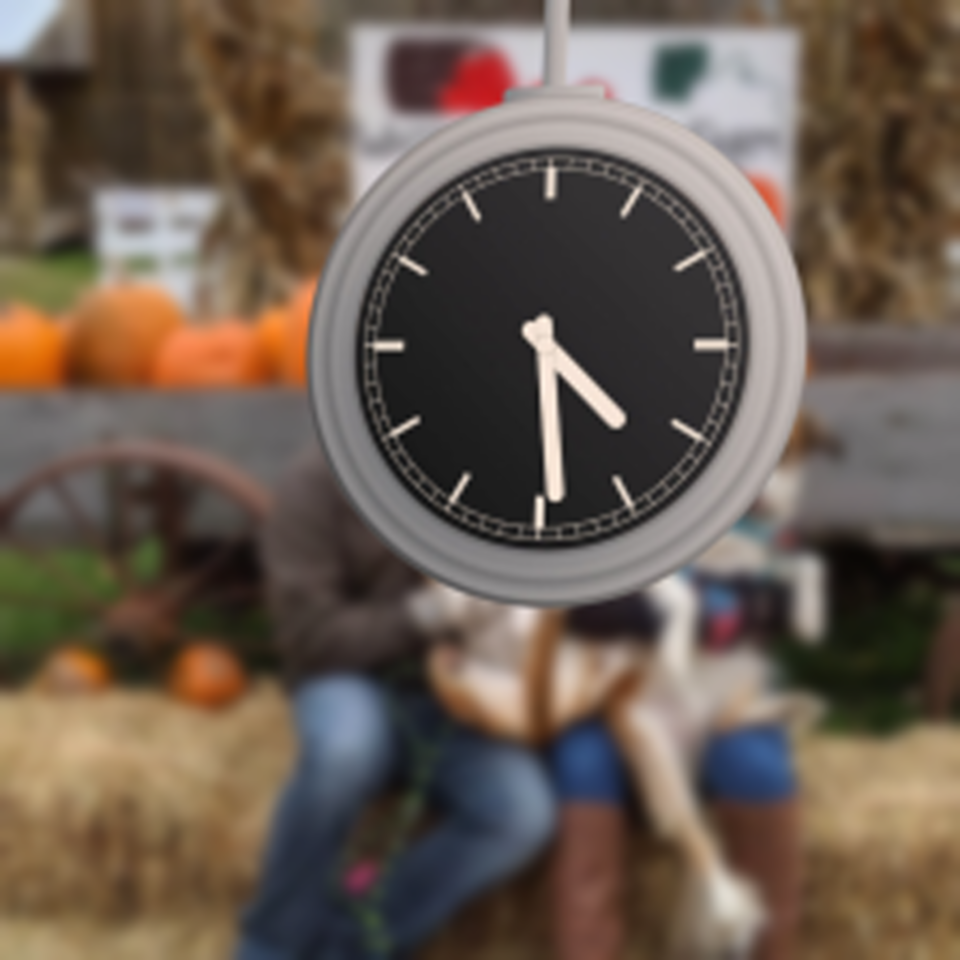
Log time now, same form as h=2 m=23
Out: h=4 m=29
